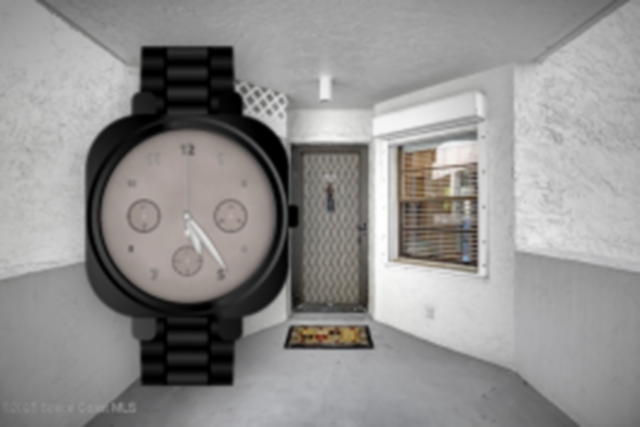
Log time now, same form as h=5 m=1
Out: h=5 m=24
